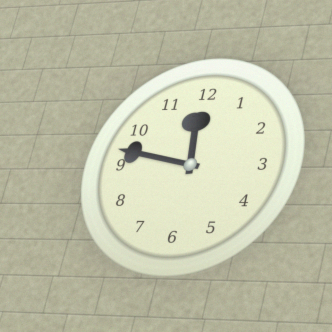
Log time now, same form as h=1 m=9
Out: h=11 m=47
